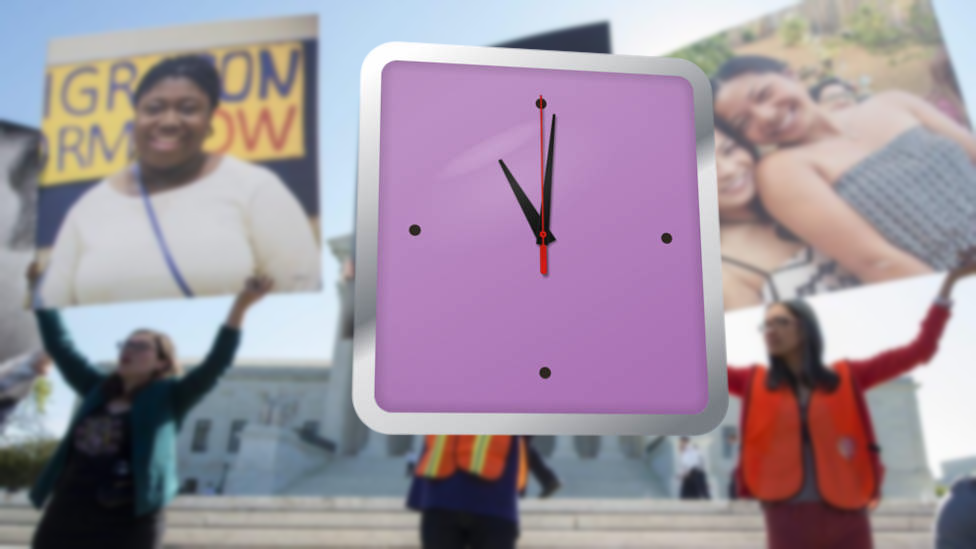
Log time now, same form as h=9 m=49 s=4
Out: h=11 m=1 s=0
